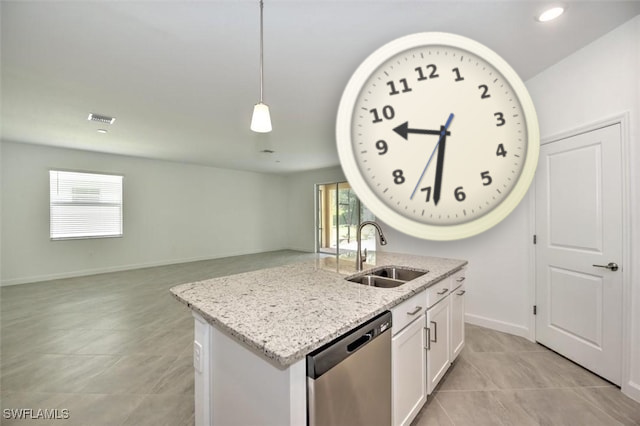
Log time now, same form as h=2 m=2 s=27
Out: h=9 m=33 s=37
